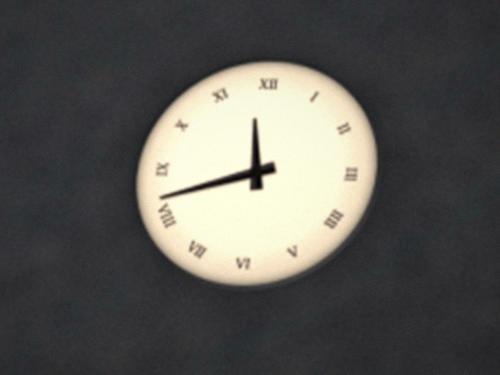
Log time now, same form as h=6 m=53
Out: h=11 m=42
